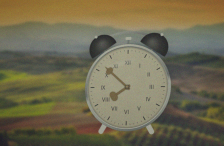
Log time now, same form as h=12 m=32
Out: h=7 m=52
